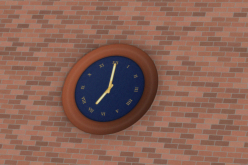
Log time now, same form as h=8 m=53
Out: h=7 m=0
